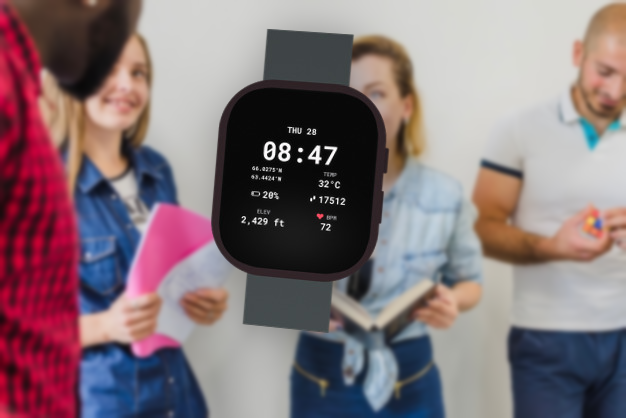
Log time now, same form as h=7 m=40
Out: h=8 m=47
